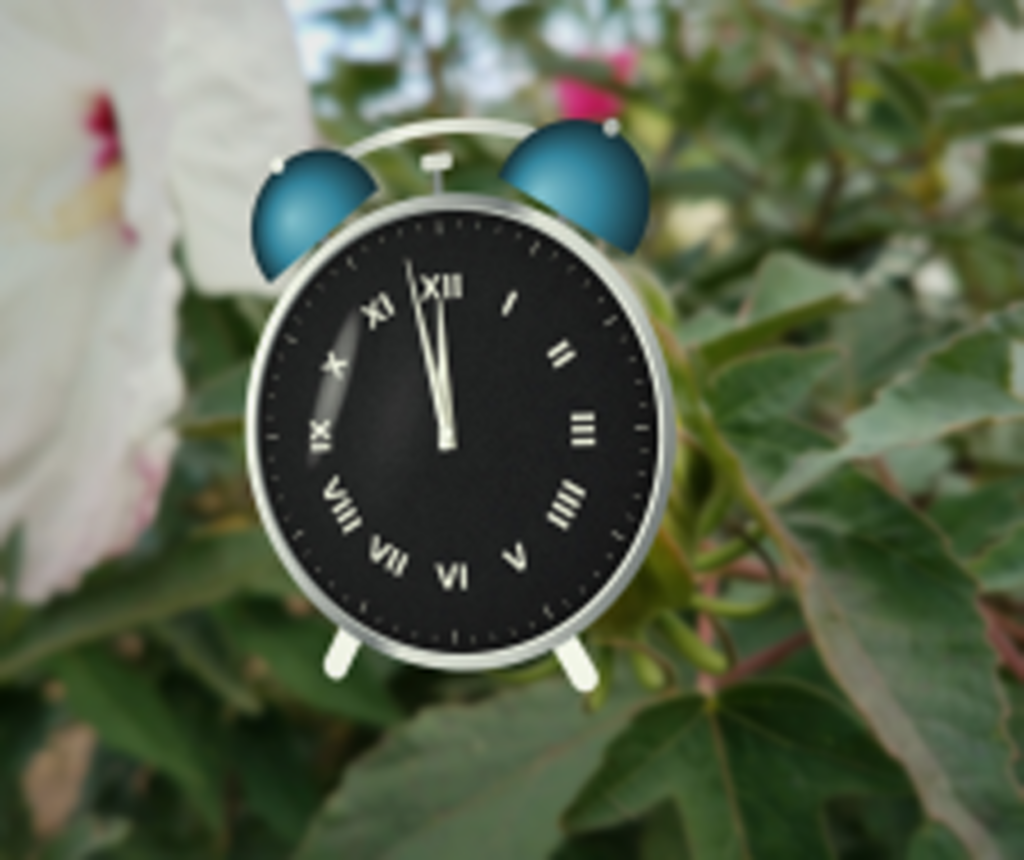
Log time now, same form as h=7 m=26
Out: h=11 m=58
